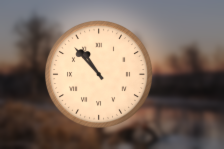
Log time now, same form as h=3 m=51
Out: h=10 m=53
